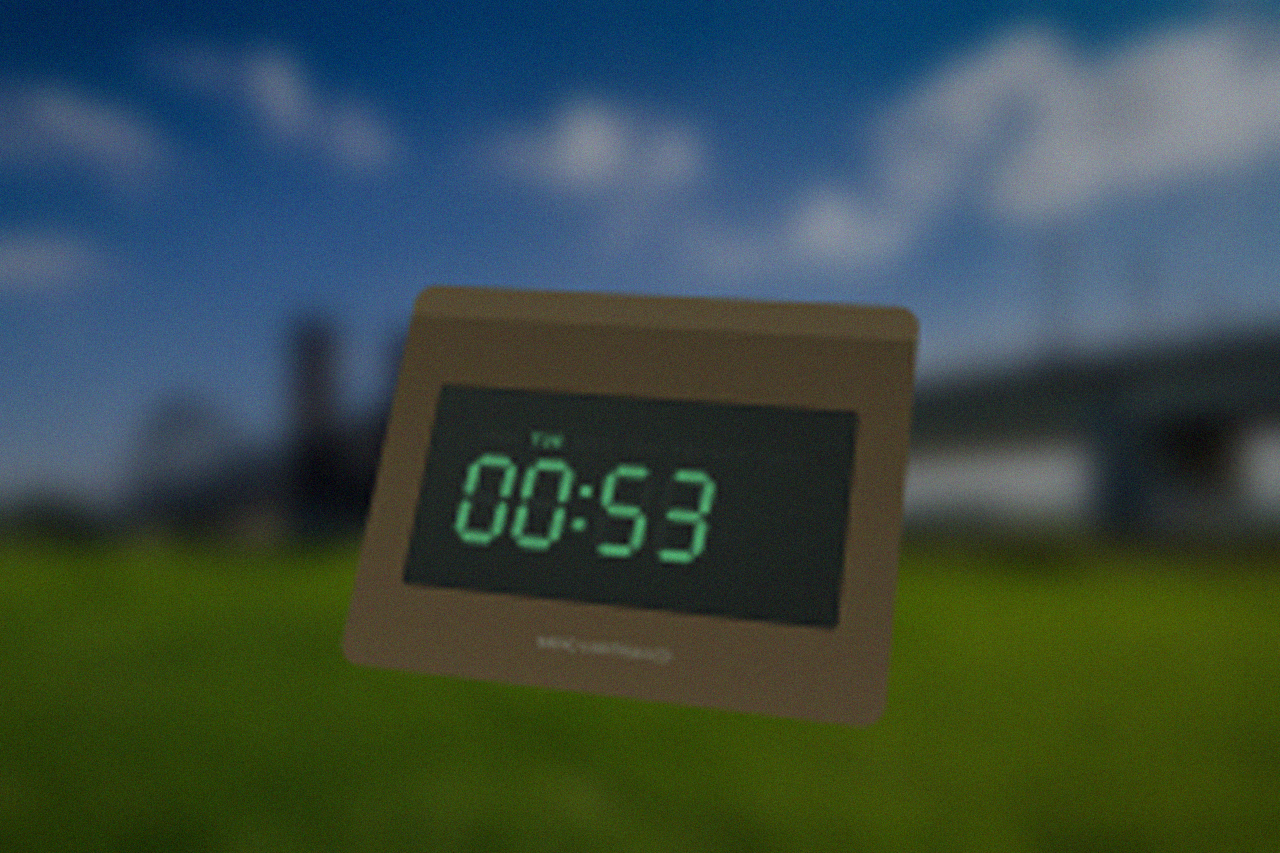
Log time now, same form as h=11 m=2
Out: h=0 m=53
